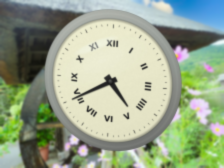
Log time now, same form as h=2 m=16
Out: h=4 m=40
